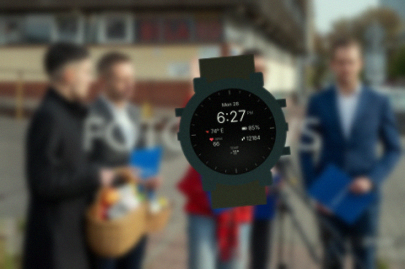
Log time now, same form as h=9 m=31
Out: h=6 m=27
